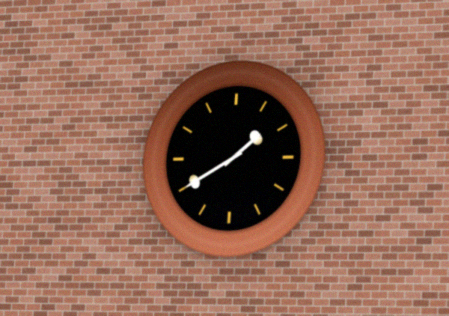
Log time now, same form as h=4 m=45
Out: h=1 m=40
